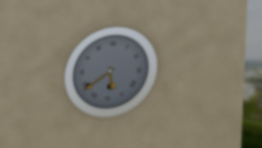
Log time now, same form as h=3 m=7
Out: h=5 m=39
